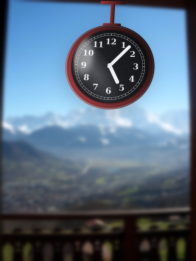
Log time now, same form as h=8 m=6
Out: h=5 m=7
